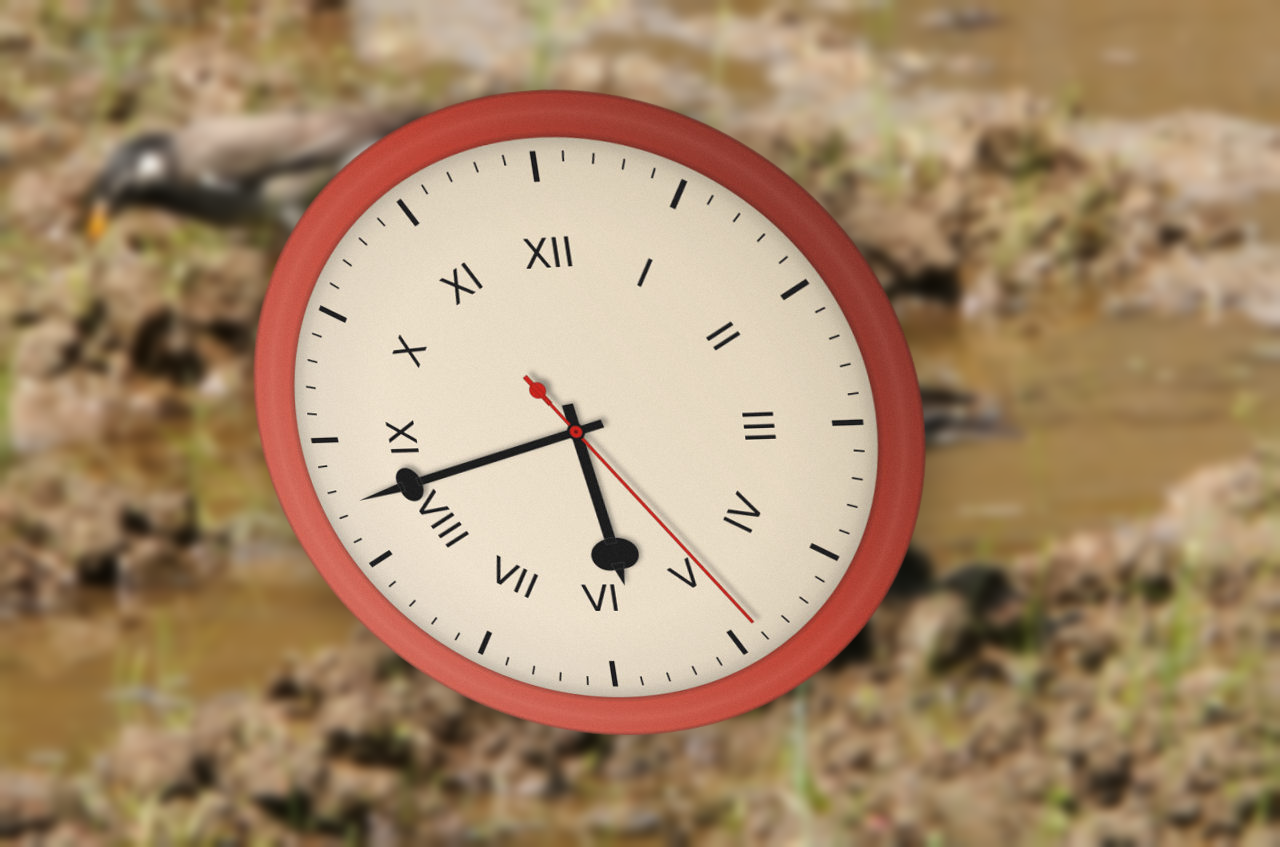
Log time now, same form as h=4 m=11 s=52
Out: h=5 m=42 s=24
